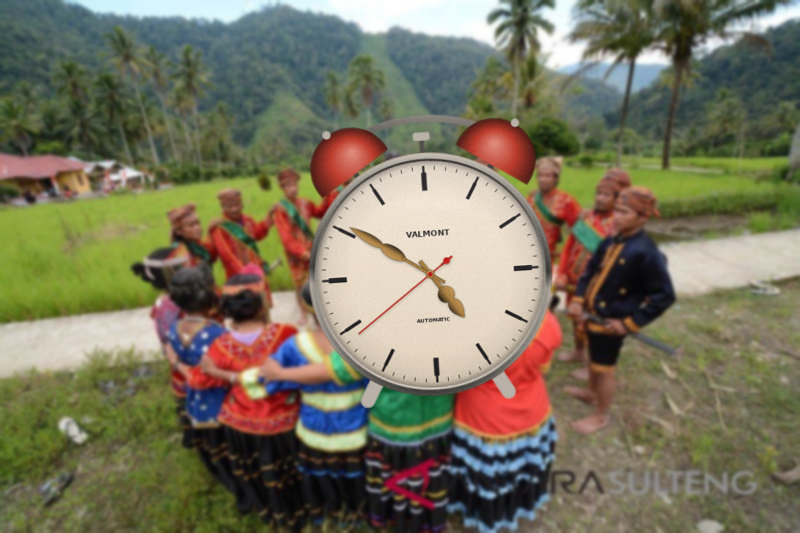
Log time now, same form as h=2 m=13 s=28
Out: h=4 m=50 s=39
